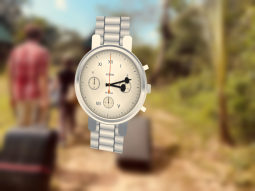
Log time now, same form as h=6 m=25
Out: h=3 m=12
